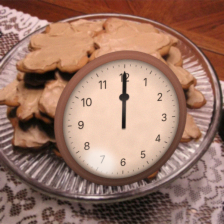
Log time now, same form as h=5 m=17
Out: h=12 m=0
